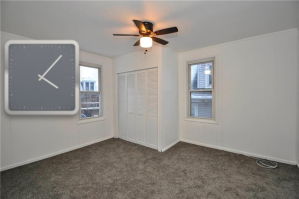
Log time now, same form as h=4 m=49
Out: h=4 m=7
